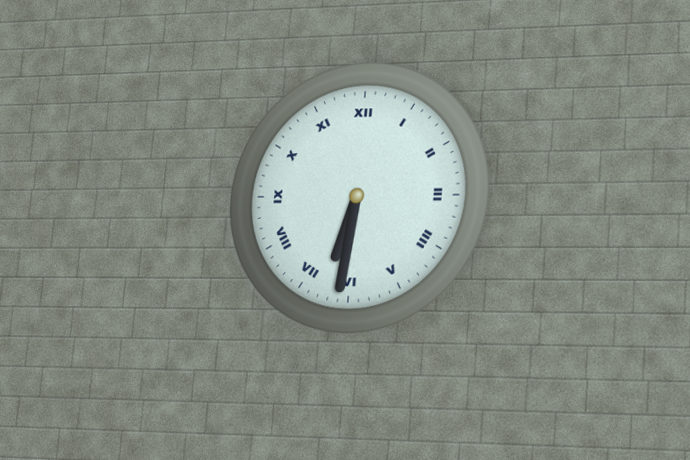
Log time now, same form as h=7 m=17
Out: h=6 m=31
